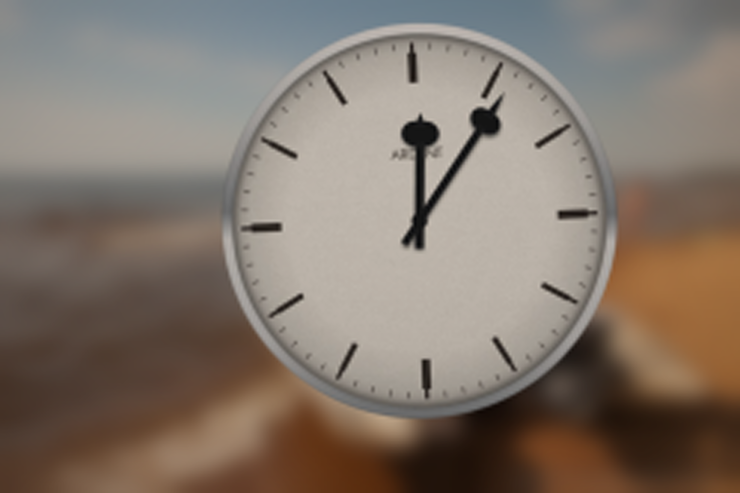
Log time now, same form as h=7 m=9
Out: h=12 m=6
